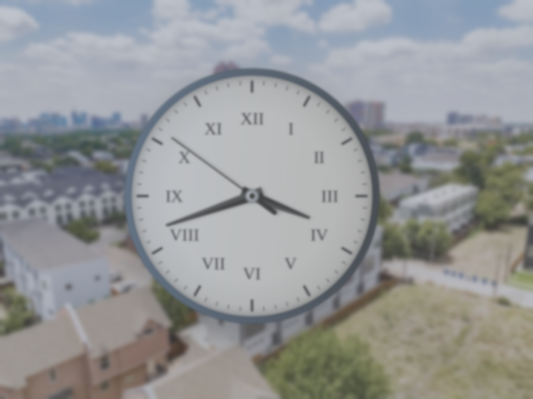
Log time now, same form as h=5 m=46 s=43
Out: h=3 m=41 s=51
